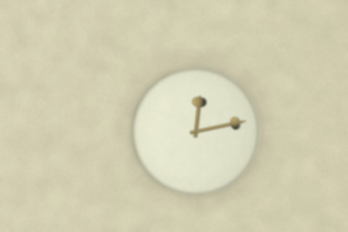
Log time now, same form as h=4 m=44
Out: h=12 m=13
